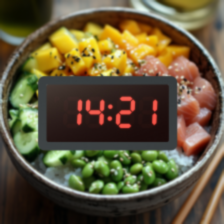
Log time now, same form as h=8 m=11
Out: h=14 m=21
